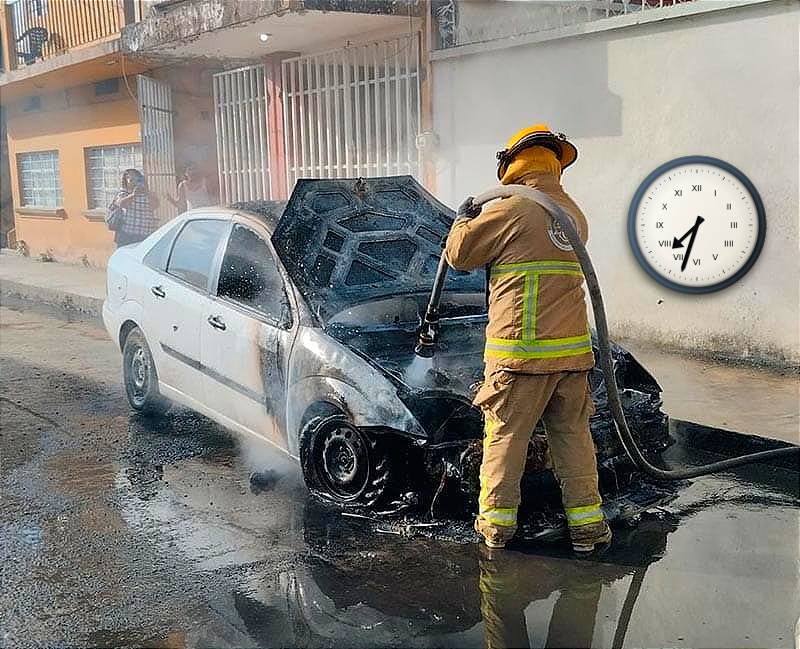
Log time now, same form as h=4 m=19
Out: h=7 m=33
